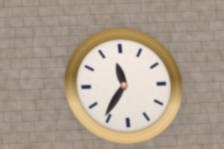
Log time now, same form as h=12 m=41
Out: h=11 m=36
